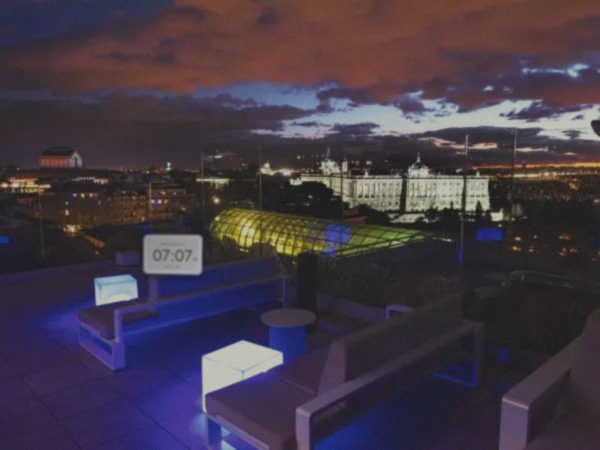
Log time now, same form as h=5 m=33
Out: h=7 m=7
